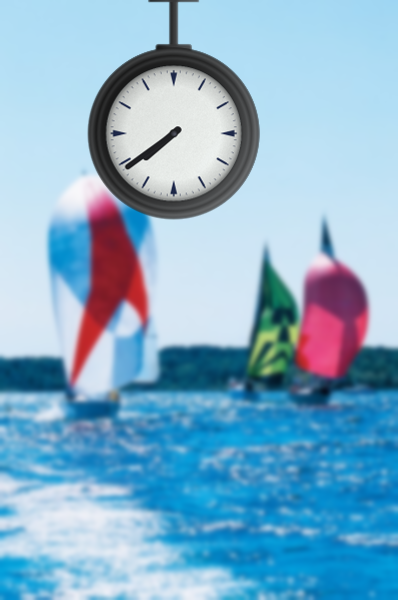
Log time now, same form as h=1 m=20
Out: h=7 m=39
